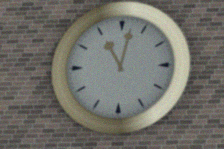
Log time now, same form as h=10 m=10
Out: h=11 m=2
